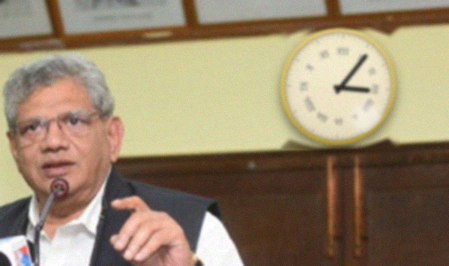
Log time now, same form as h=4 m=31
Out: h=3 m=6
